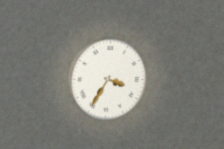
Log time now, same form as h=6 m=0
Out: h=3 m=35
